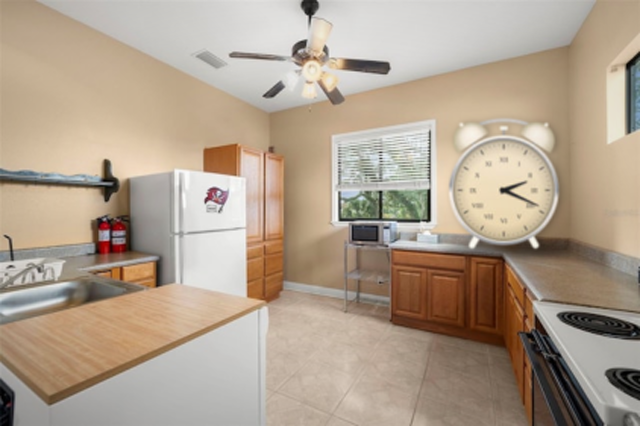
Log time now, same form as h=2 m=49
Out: h=2 m=19
